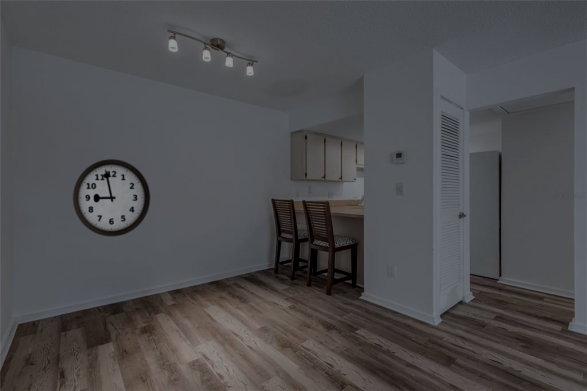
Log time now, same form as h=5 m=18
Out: h=8 m=58
